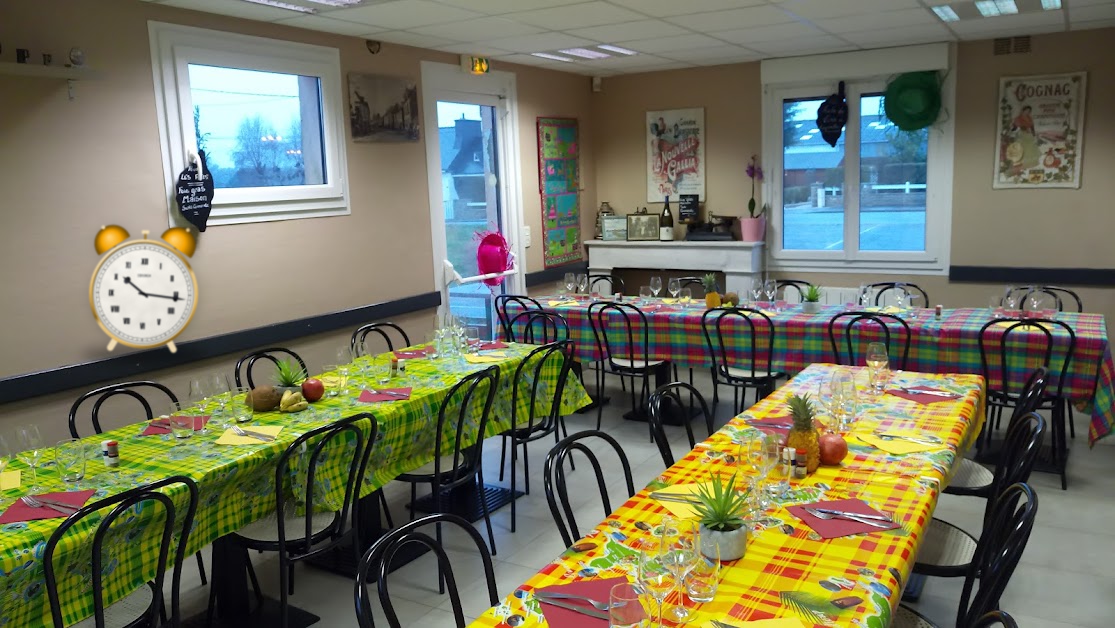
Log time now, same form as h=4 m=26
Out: h=10 m=16
